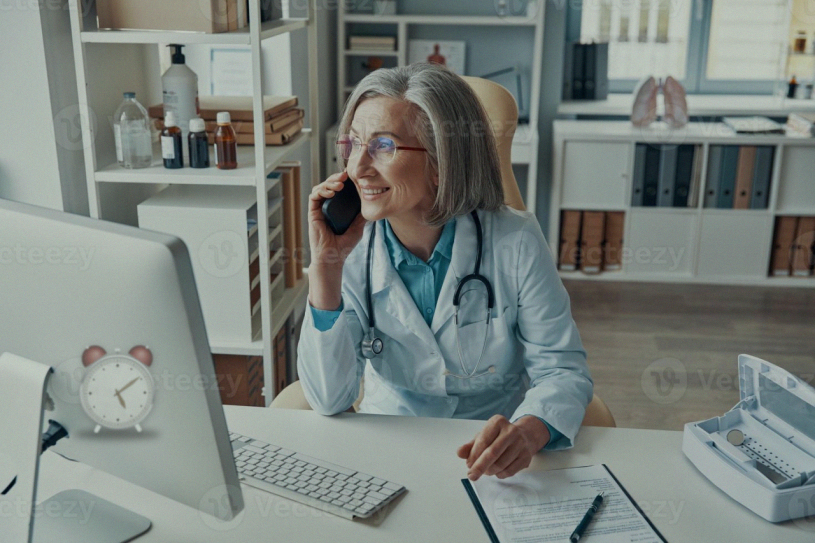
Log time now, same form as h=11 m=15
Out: h=5 m=9
